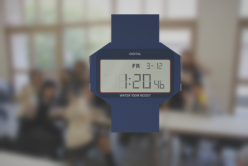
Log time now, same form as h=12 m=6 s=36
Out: h=1 m=20 s=46
